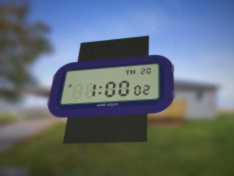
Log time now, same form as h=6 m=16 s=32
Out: h=1 m=0 s=2
